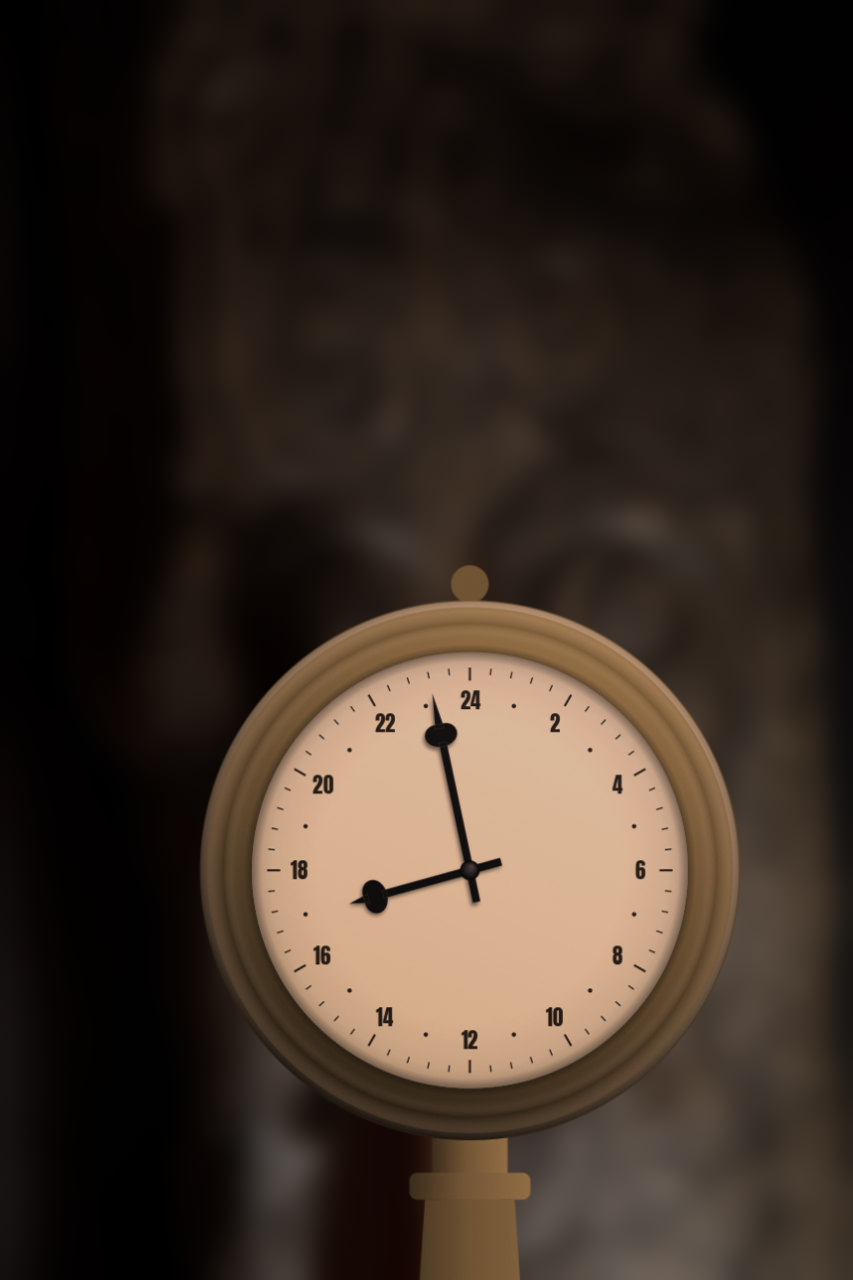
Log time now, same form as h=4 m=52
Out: h=16 m=58
